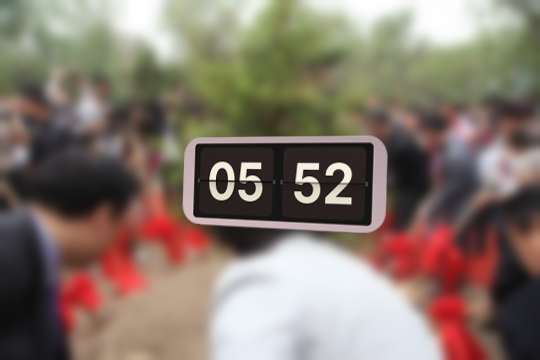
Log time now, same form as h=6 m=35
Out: h=5 m=52
